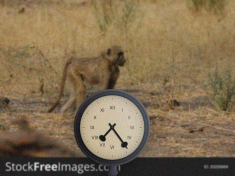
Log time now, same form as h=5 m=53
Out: h=7 m=24
